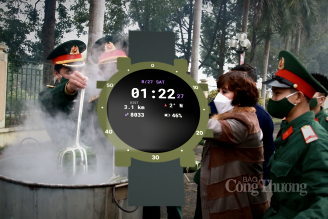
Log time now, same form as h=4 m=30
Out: h=1 m=22
